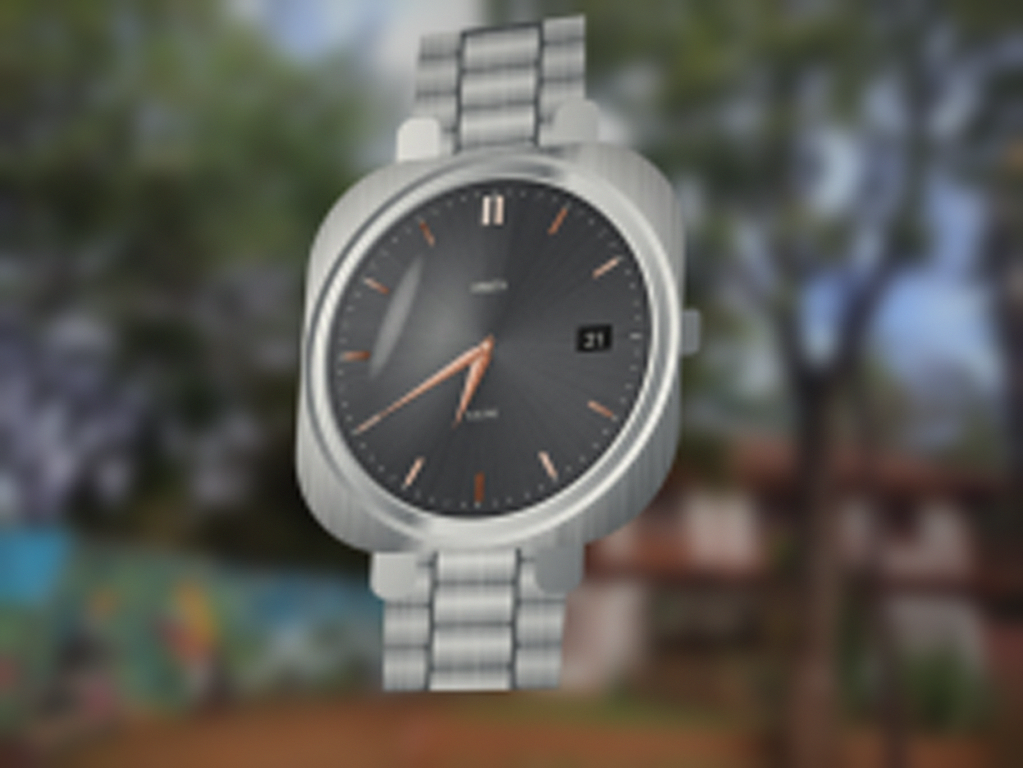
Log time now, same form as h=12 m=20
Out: h=6 m=40
